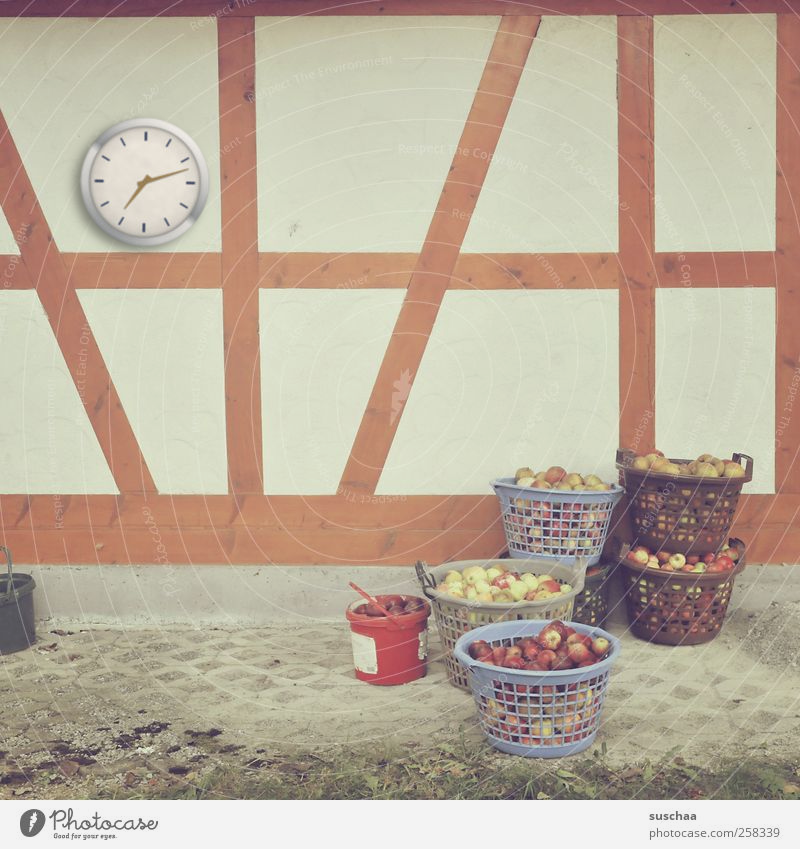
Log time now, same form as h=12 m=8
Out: h=7 m=12
